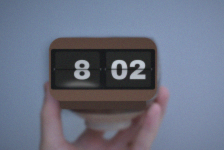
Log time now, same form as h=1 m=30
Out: h=8 m=2
